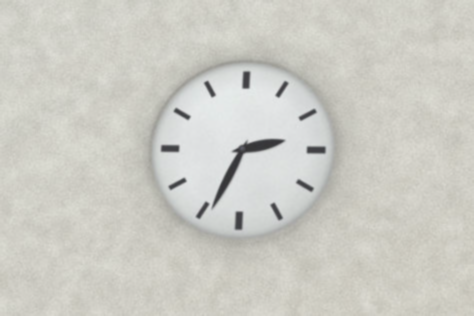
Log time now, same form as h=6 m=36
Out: h=2 m=34
